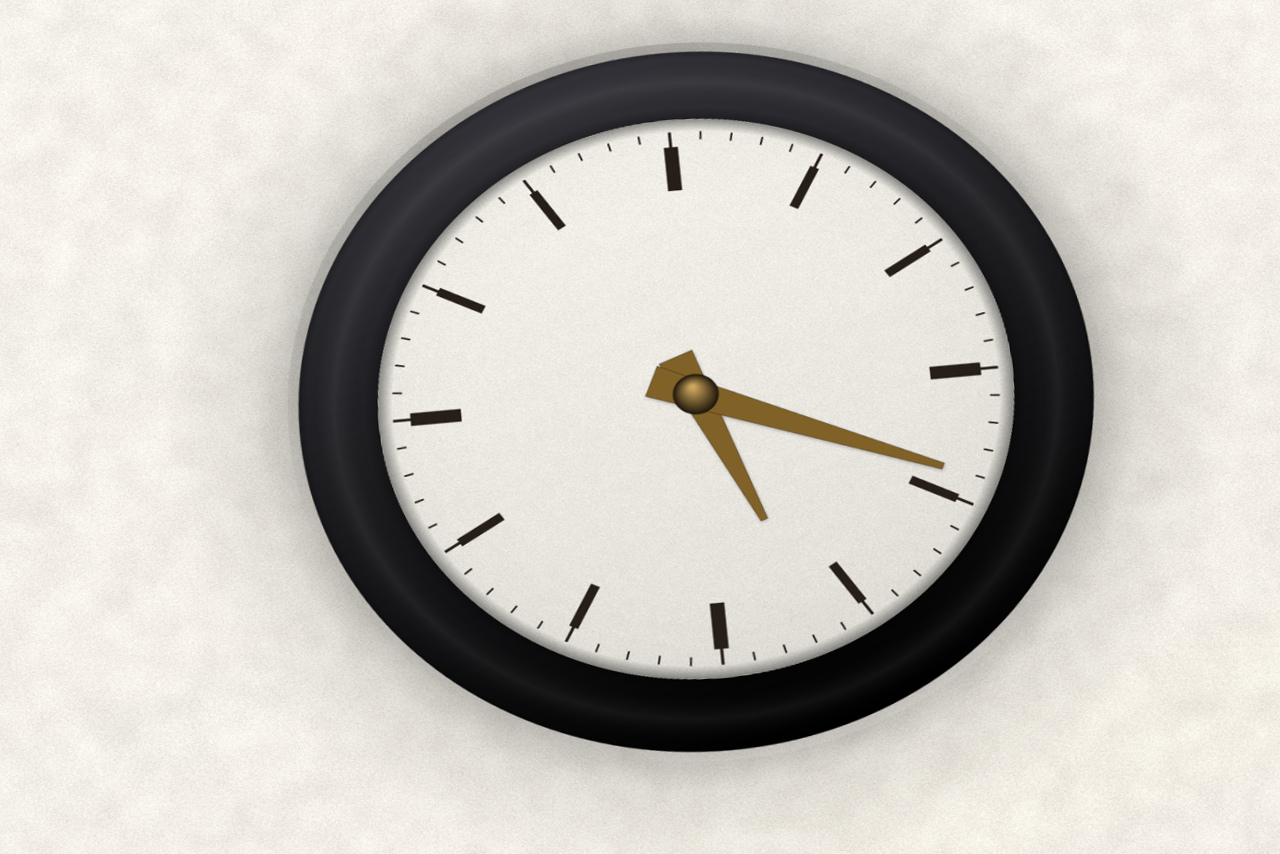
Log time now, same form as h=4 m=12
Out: h=5 m=19
